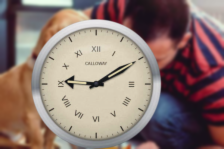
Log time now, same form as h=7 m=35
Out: h=9 m=10
